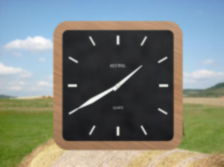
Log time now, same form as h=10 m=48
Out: h=1 m=40
